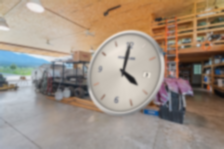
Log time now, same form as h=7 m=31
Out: h=4 m=0
